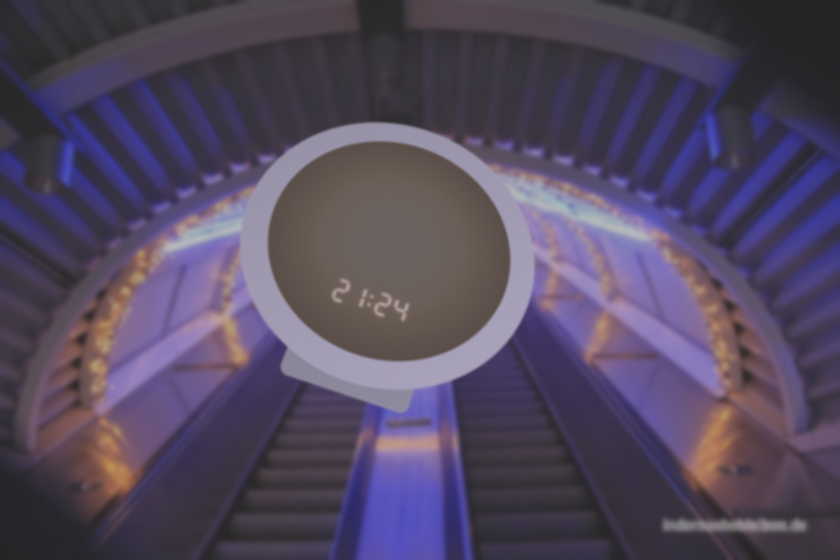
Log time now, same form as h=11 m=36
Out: h=21 m=24
